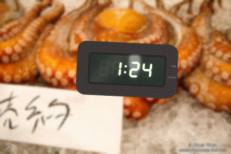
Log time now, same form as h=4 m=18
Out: h=1 m=24
